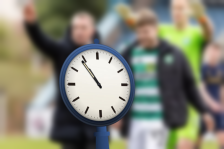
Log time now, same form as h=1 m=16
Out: h=10 m=54
